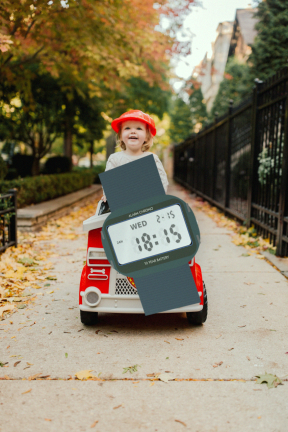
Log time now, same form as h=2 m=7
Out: h=18 m=15
